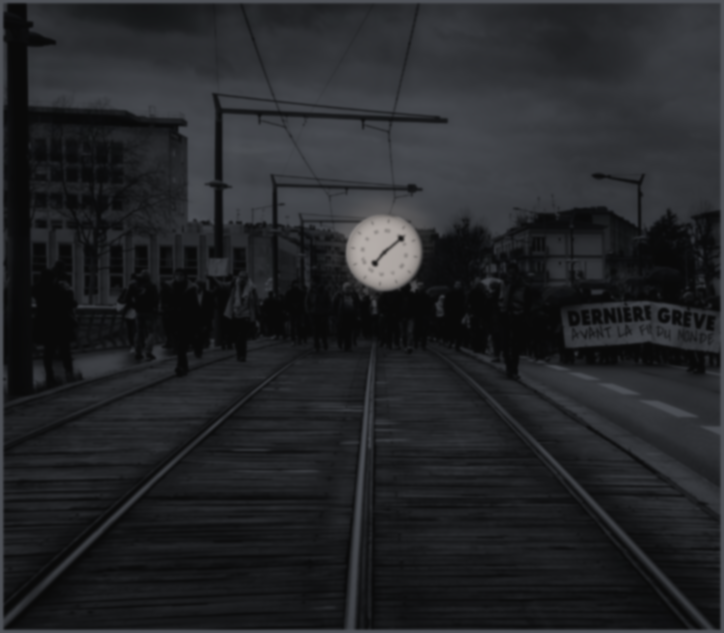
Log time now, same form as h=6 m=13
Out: h=7 m=7
